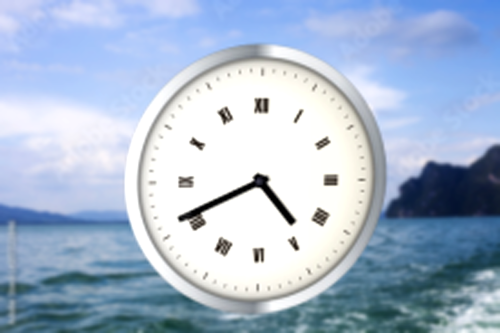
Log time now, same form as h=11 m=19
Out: h=4 m=41
